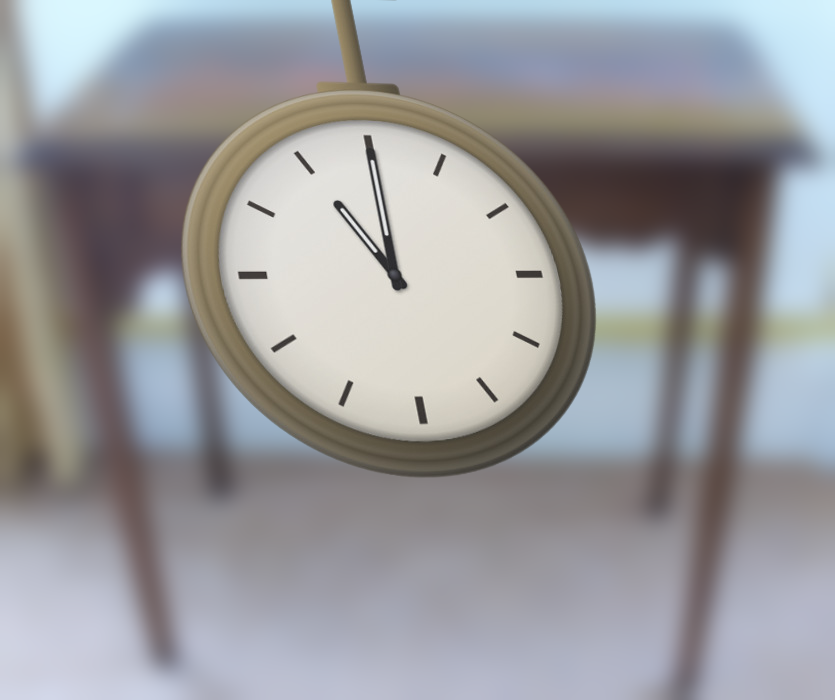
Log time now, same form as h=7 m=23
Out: h=11 m=0
